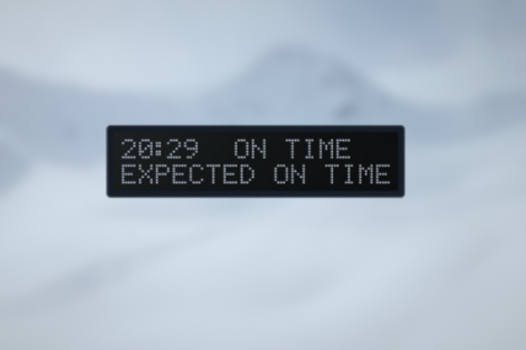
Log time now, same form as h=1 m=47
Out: h=20 m=29
